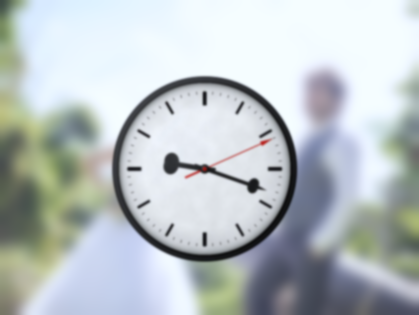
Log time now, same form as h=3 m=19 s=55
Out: h=9 m=18 s=11
